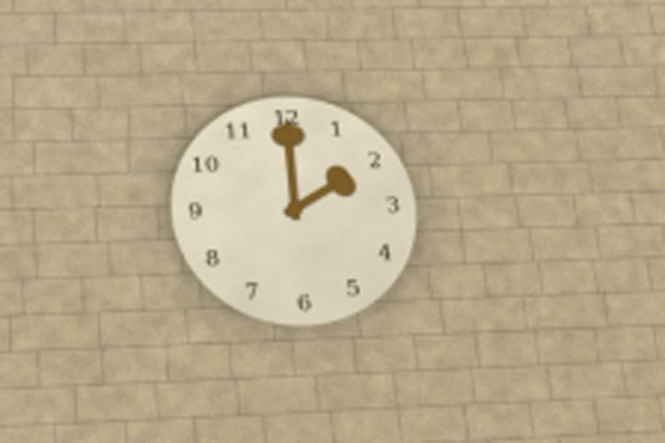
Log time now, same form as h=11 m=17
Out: h=2 m=0
